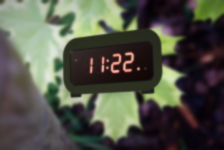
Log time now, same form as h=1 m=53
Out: h=11 m=22
